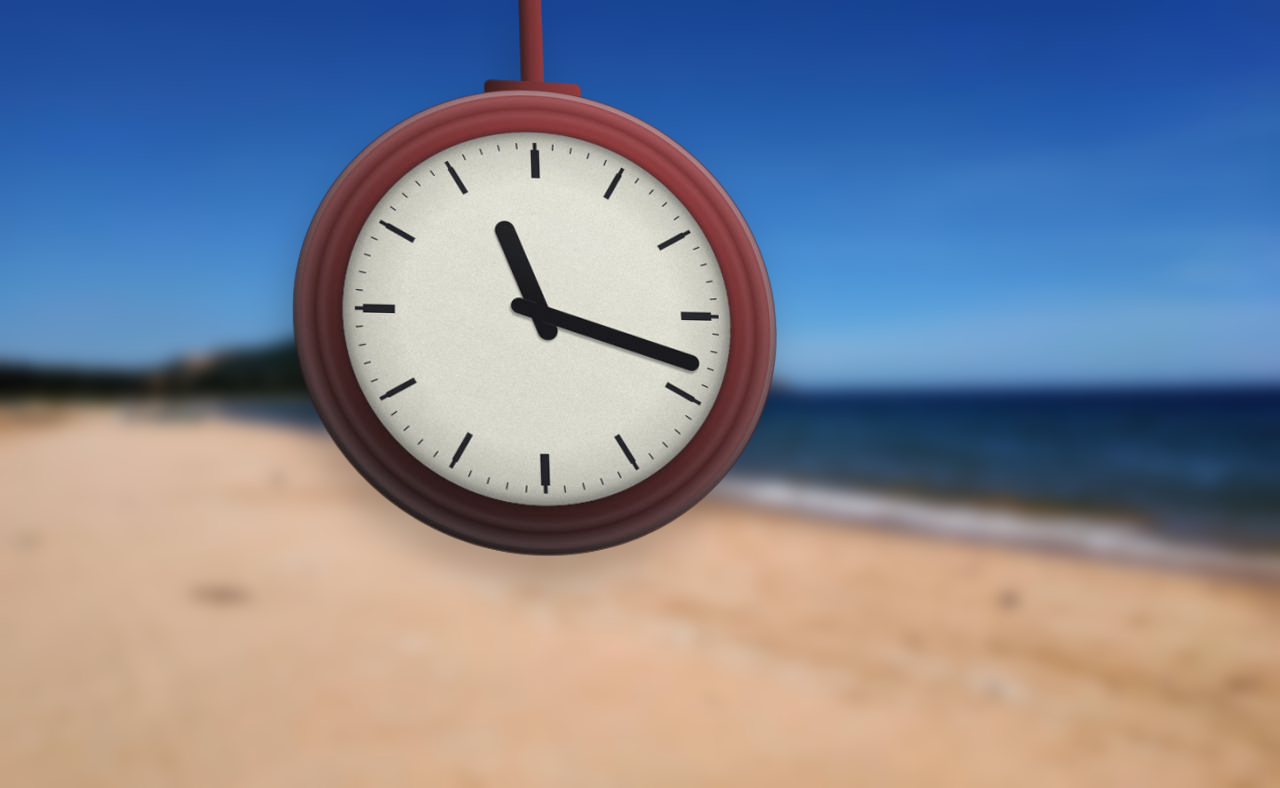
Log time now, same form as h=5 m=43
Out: h=11 m=18
